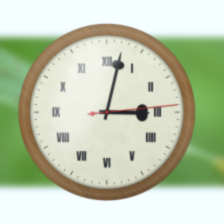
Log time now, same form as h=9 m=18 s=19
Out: h=3 m=2 s=14
